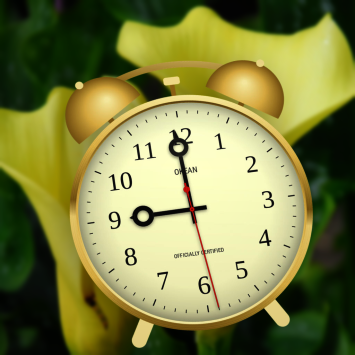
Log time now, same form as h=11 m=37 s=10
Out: h=8 m=59 s=29
